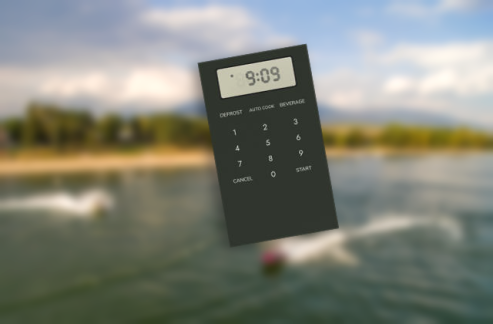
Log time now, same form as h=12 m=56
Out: h=9 m=9
